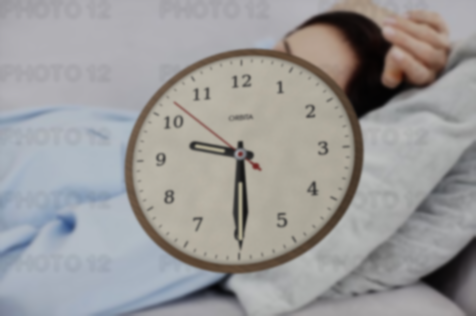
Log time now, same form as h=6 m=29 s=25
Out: h=9 m=29 s=52
